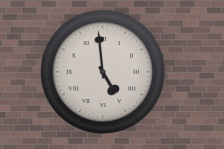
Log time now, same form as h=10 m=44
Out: h=4 m=59
